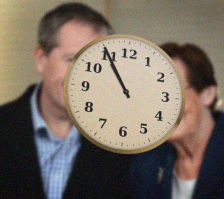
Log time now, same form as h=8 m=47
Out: h=10 m=55
